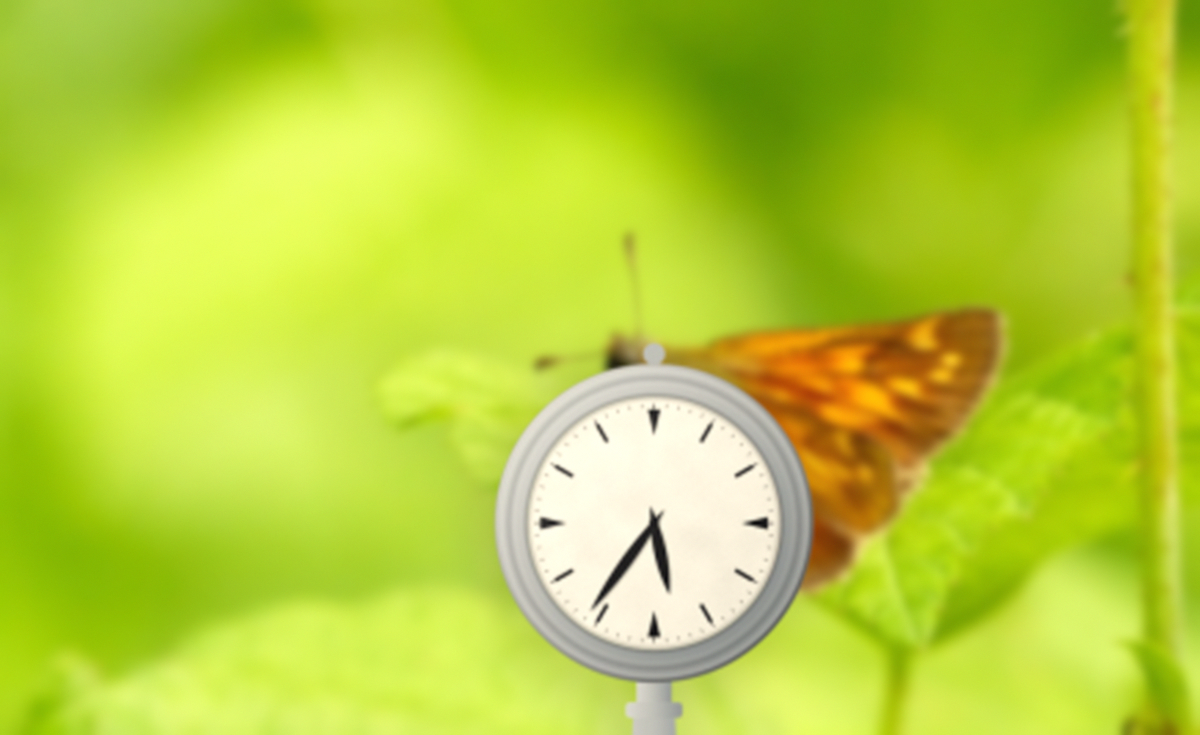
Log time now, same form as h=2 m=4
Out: h=5 m=36
